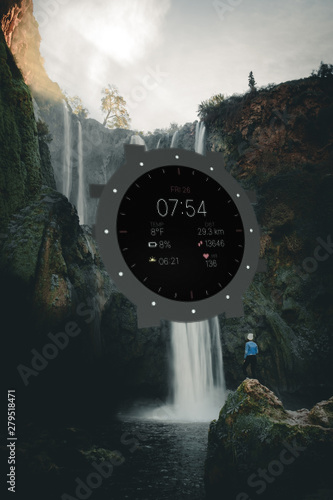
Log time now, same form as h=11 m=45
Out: h=7 m=54
